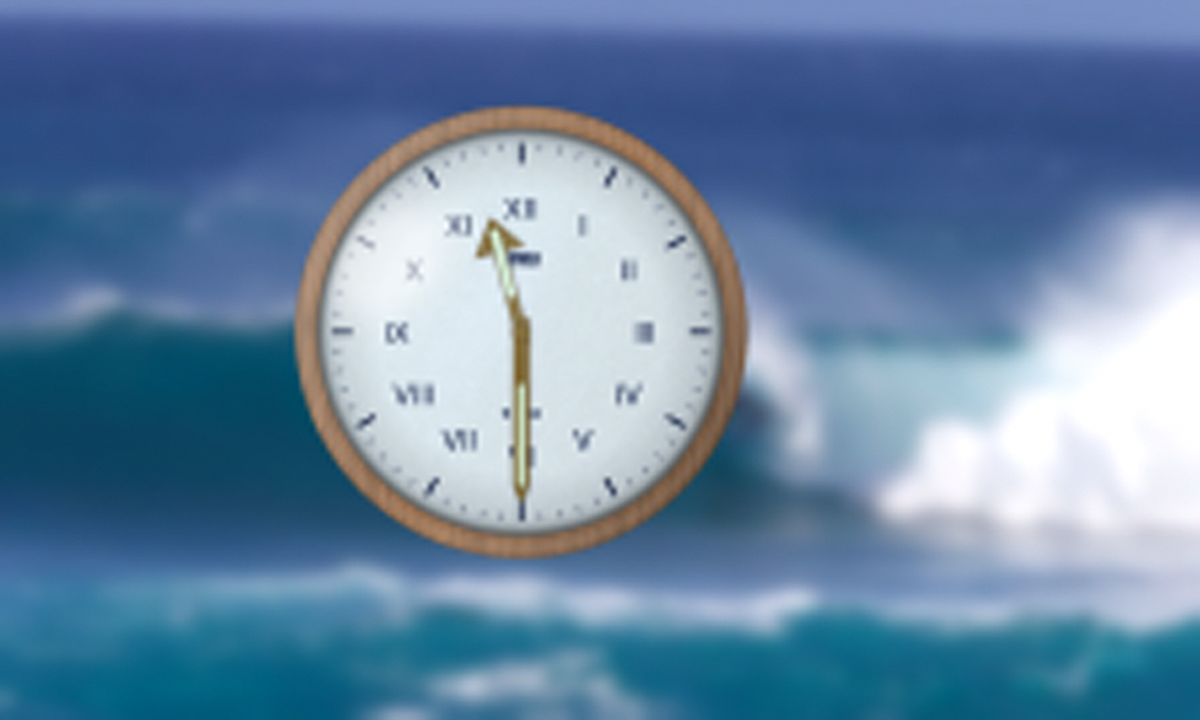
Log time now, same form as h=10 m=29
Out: h=11 m=30
